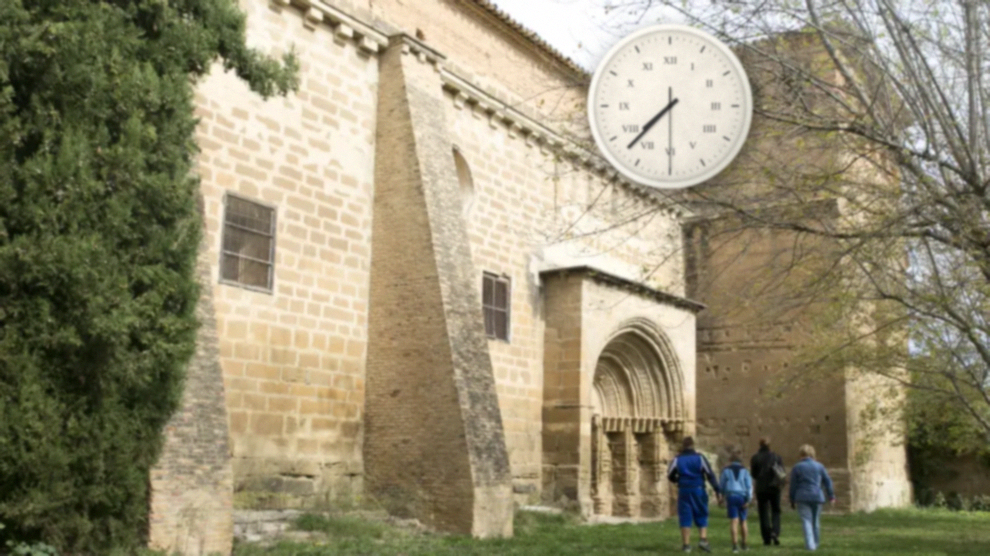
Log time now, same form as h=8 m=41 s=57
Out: h=7 m=37 s=30
